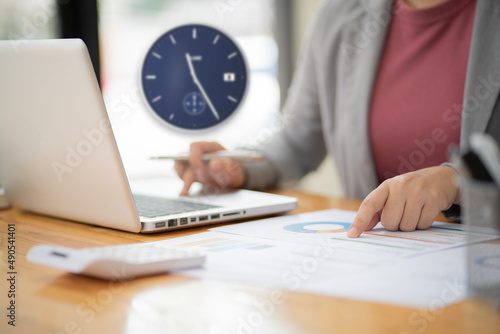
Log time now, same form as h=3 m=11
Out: h=11 m=25
